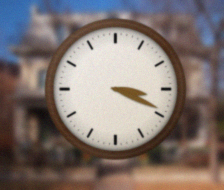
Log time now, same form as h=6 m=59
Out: h=3 m=19
